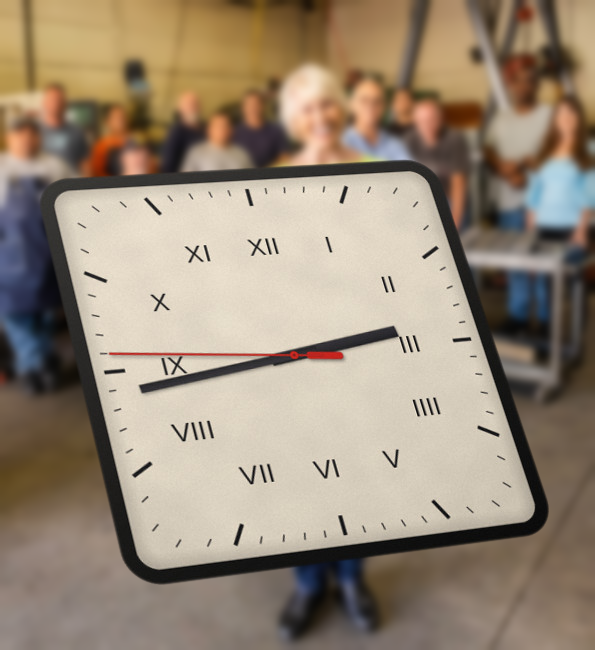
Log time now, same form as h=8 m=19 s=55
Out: h=2 m=43 s=46
